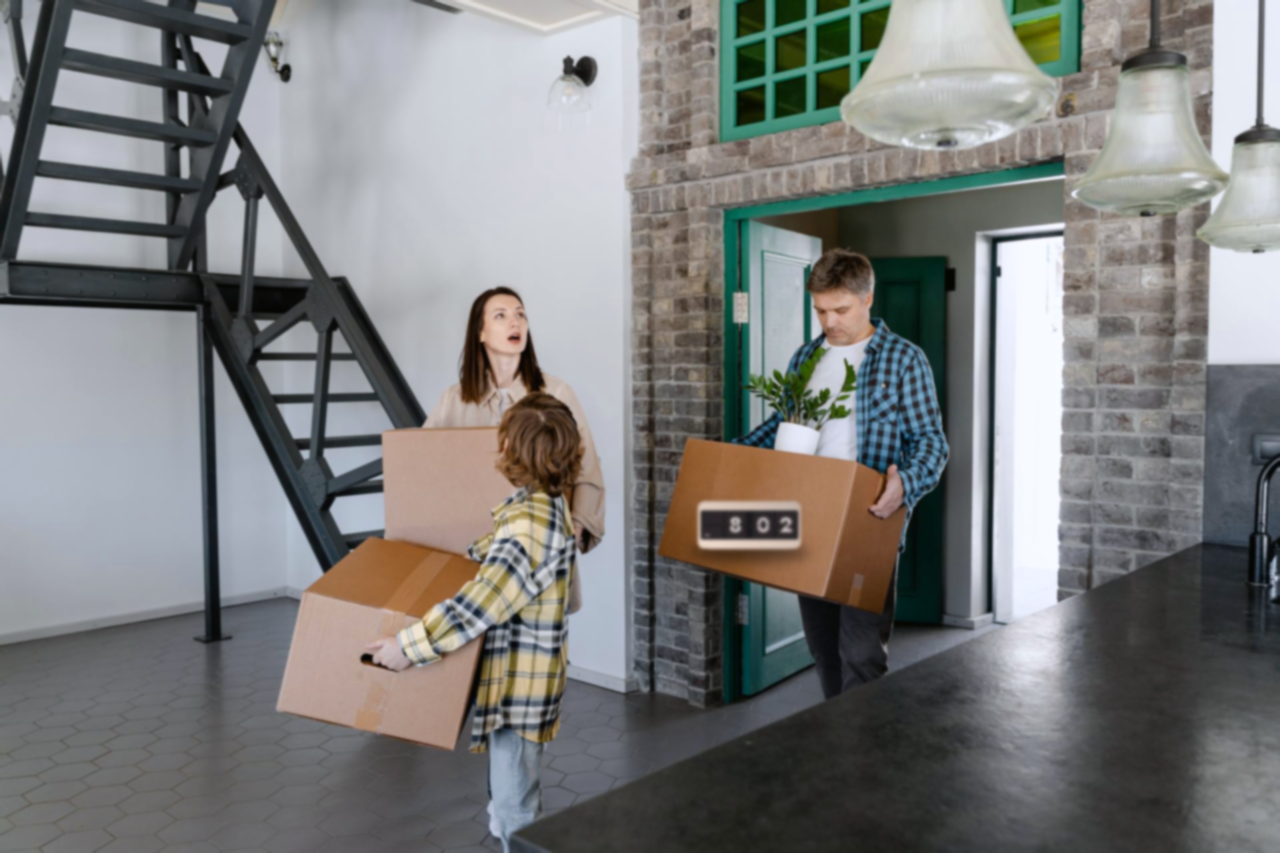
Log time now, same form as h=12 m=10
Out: h=8 m=2
